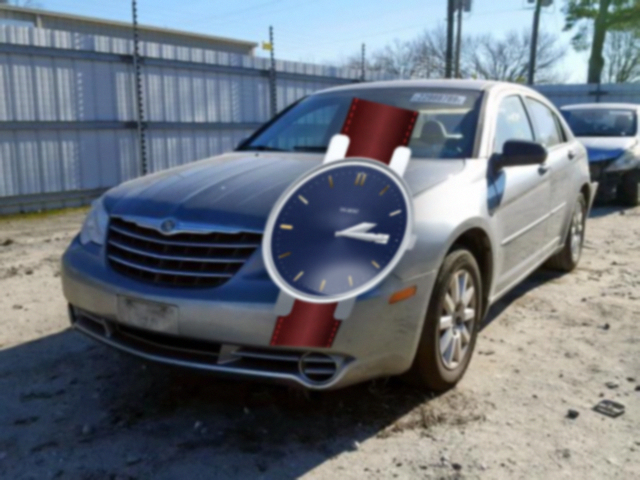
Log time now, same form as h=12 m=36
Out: h=2 m=15
